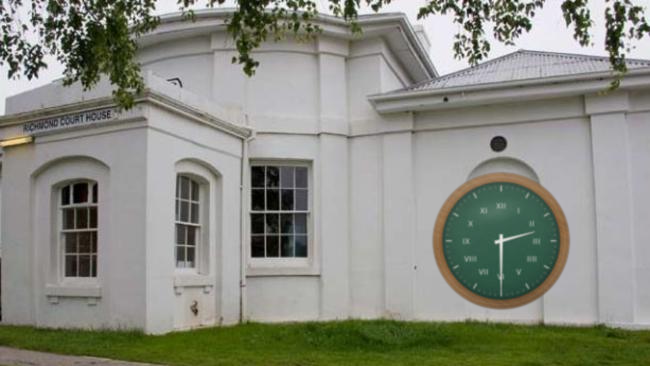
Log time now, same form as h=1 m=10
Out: h=2 m=30
